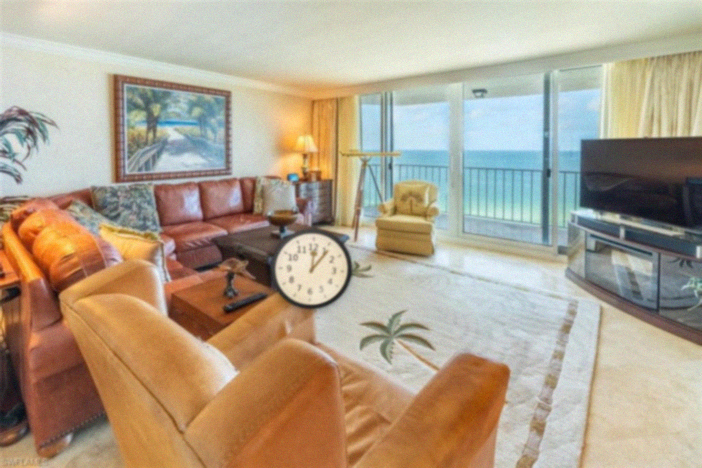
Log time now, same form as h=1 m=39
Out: h=12 m=6
